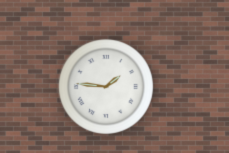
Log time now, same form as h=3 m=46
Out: h=1 m=46
